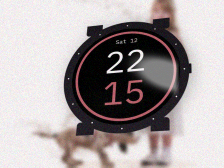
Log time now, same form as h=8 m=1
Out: h=22 m=15
